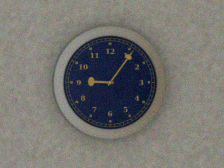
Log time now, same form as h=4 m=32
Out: h=9 m=6
